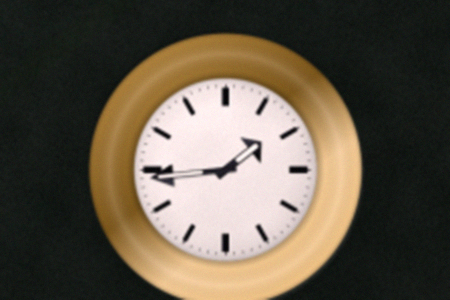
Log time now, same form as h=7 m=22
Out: h=1 m=44
